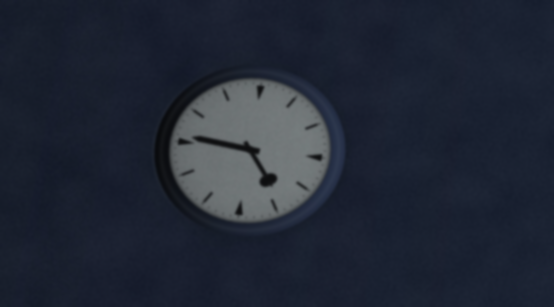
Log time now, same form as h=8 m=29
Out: h=4 m=46
